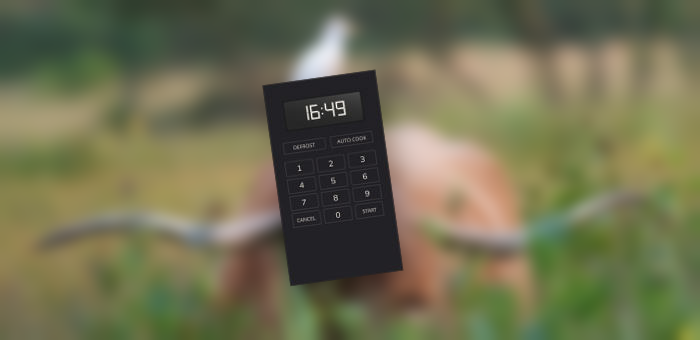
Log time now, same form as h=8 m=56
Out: h=16 m=49
